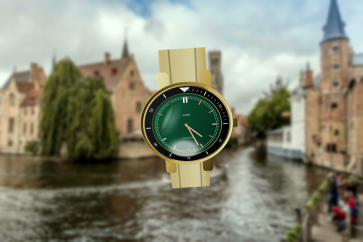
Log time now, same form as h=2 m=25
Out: h=4 m=26
